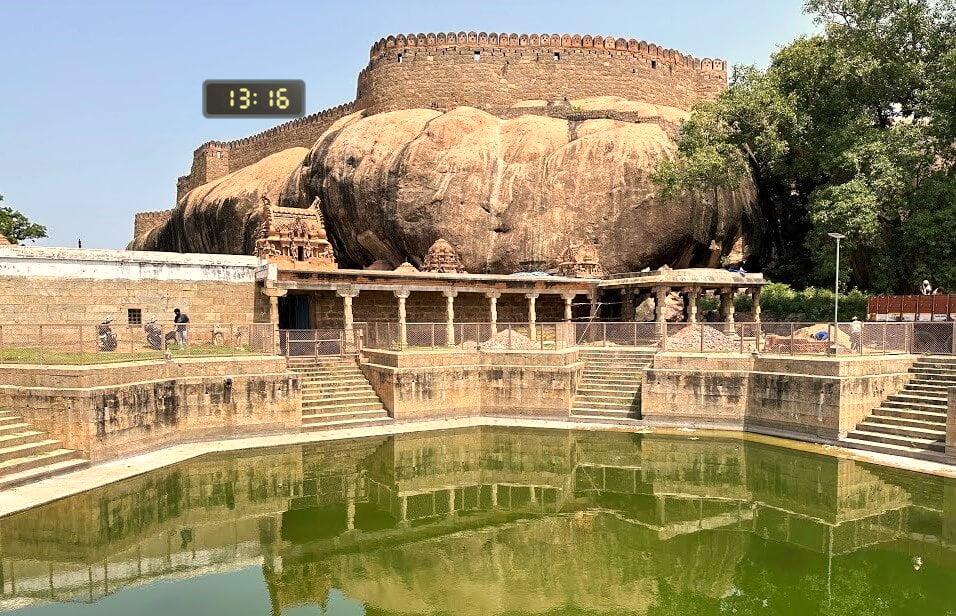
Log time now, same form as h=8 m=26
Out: h=13 m=16
